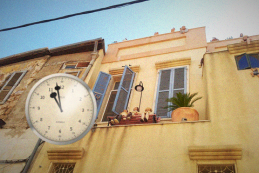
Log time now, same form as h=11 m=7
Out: h=10 m=58
